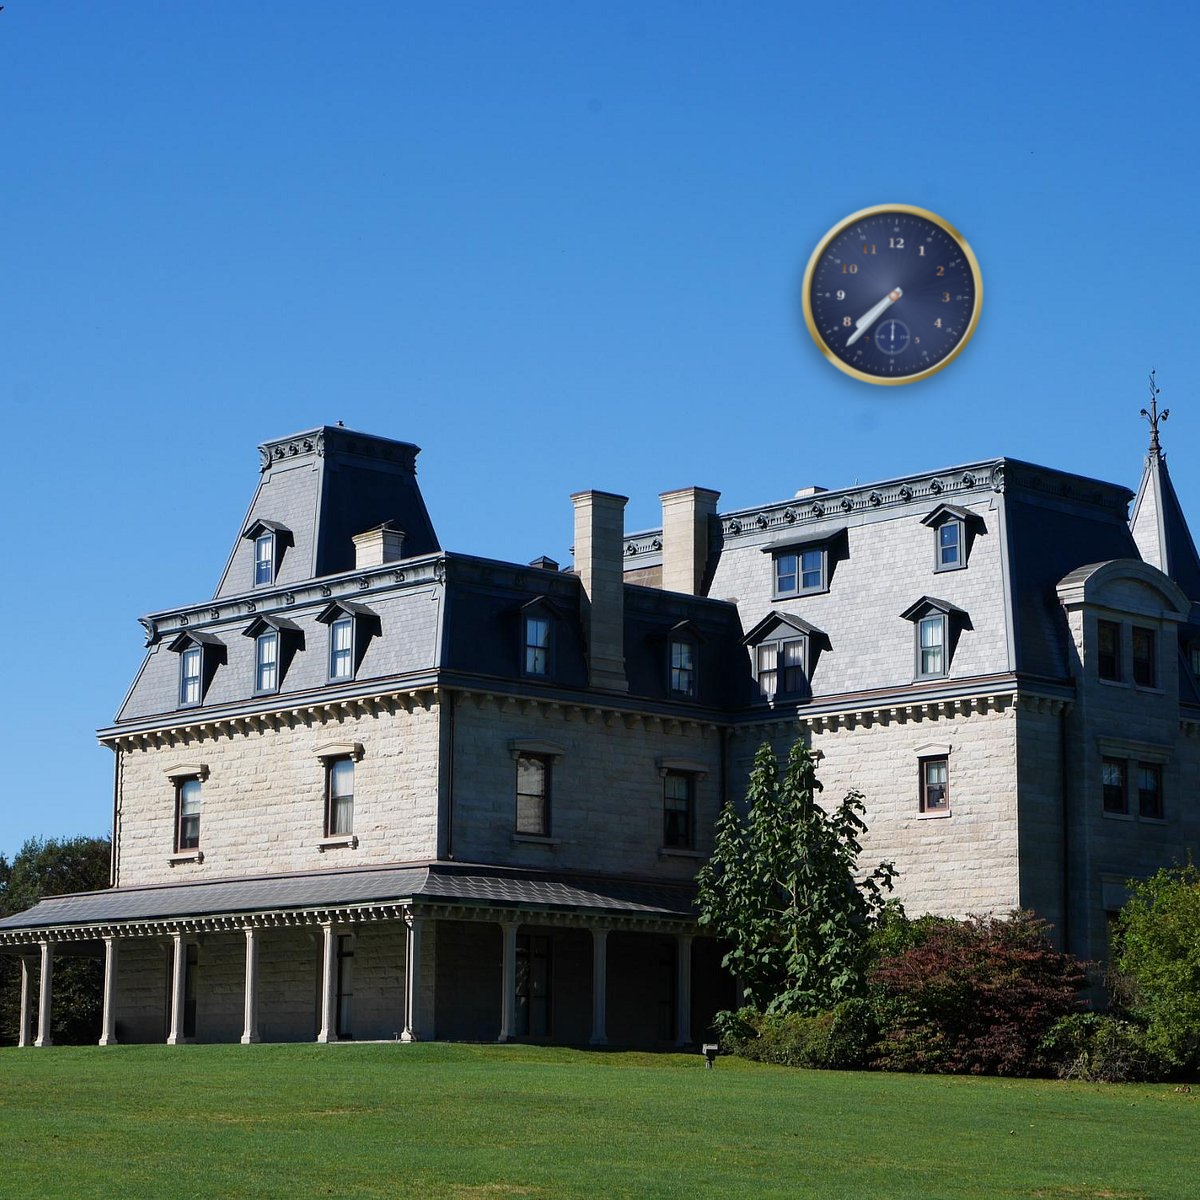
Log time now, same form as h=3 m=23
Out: h=7 m=37
